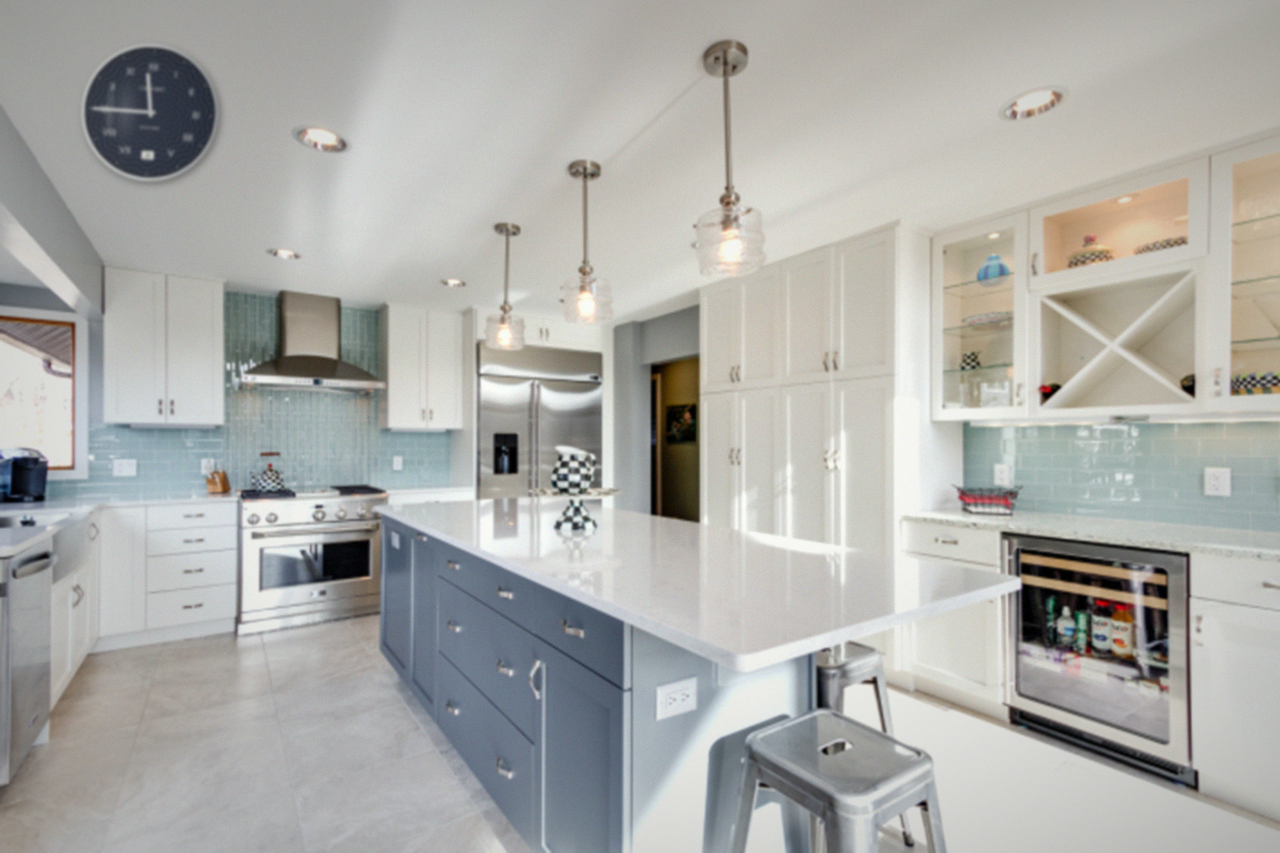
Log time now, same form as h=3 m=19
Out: h=11 m=45
